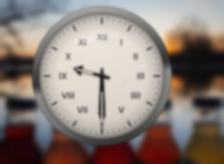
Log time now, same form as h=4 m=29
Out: h=9 m=30
